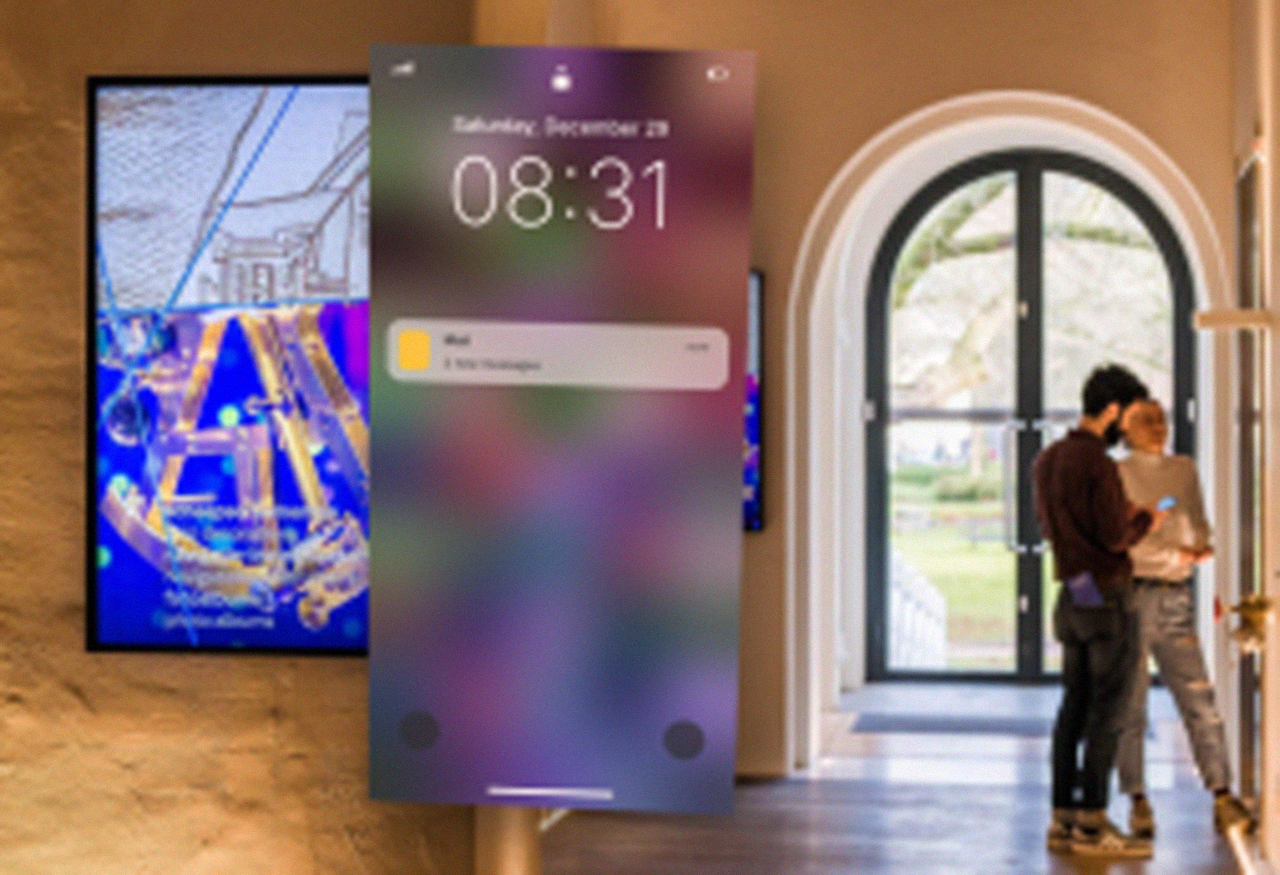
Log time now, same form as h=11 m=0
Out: h=8 m=31
